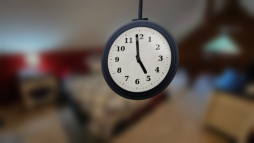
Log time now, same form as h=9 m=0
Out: h=4 m=59
